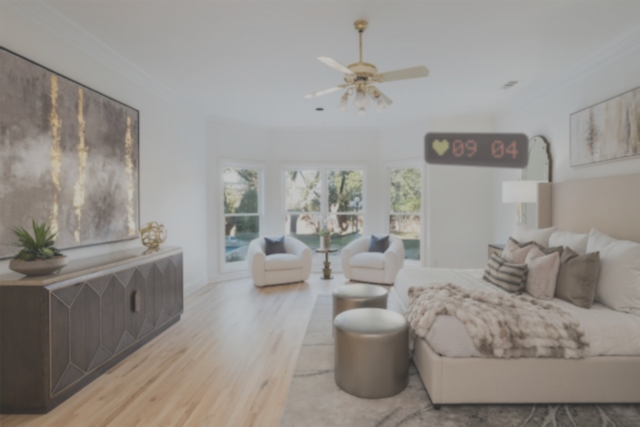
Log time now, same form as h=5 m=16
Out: h=9 m=4
